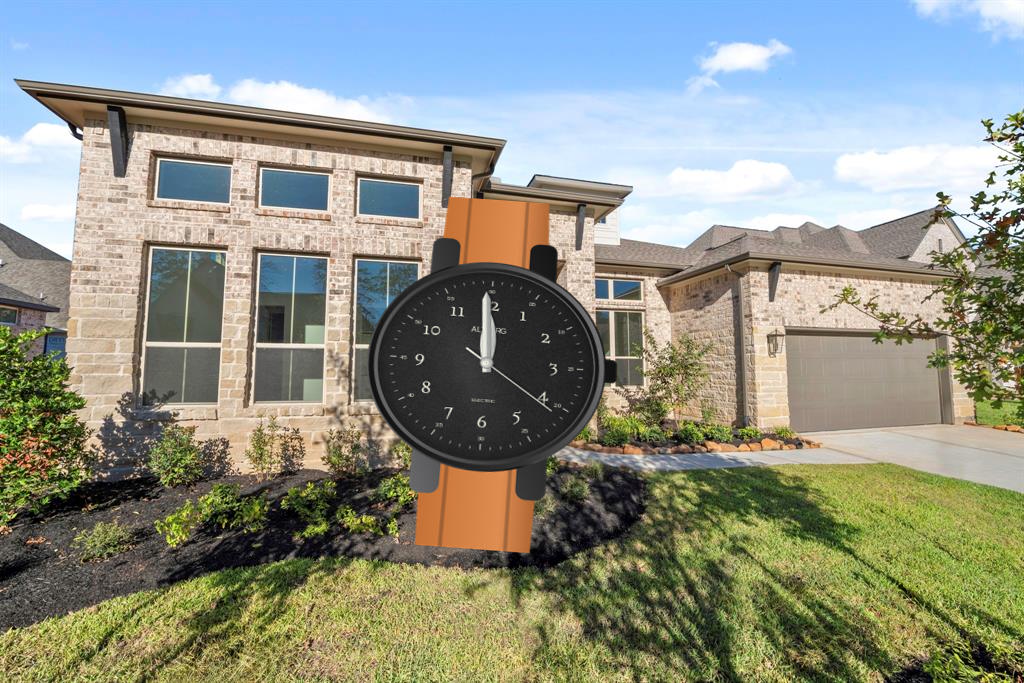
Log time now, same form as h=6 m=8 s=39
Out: h=11 m=59 s=21
